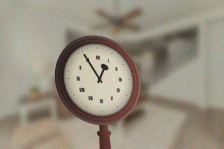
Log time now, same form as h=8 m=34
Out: h=12 m=55
